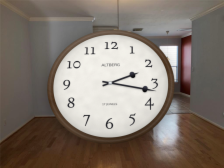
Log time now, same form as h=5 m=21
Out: h=2 m=17
